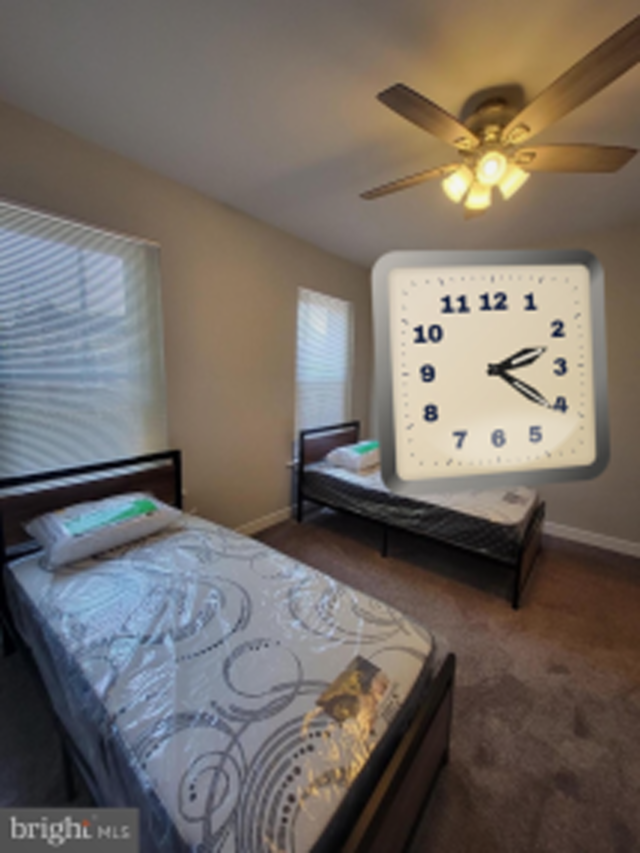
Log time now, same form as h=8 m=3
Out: h=2 m=21
